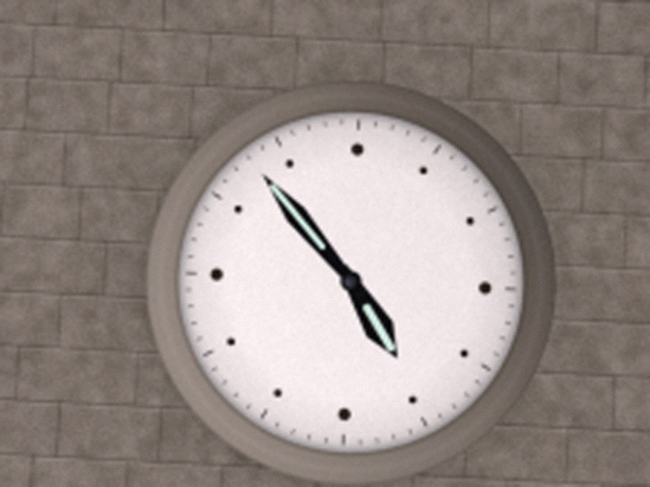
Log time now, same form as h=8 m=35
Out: h=4 m=53
